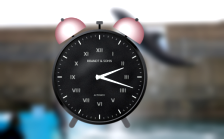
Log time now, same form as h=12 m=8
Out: h=2 m=18
